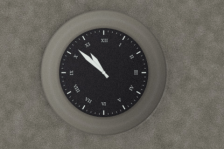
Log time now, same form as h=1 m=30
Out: h=10 m=52
